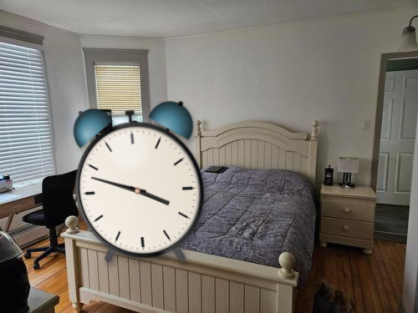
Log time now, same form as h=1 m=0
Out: h=3 m=48
